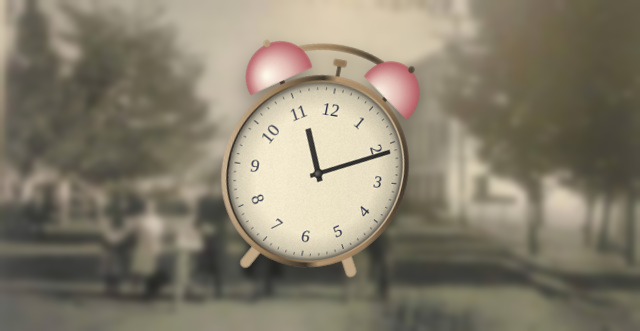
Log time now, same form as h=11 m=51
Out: h=11 m=11
